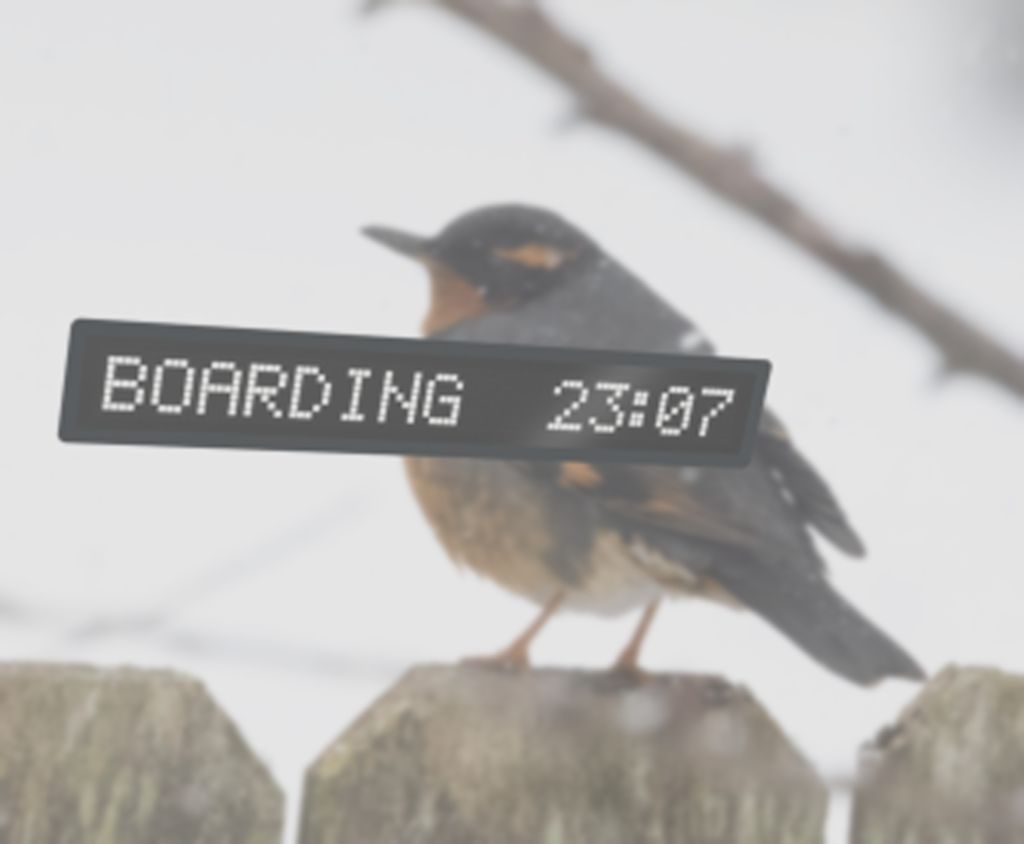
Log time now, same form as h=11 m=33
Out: h=23 m=7
